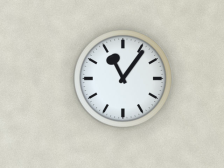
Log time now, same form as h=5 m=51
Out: h=11 m=6
